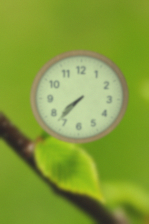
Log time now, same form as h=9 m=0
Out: h=7 m=37
